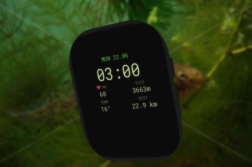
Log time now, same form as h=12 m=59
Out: h=3 m=0
